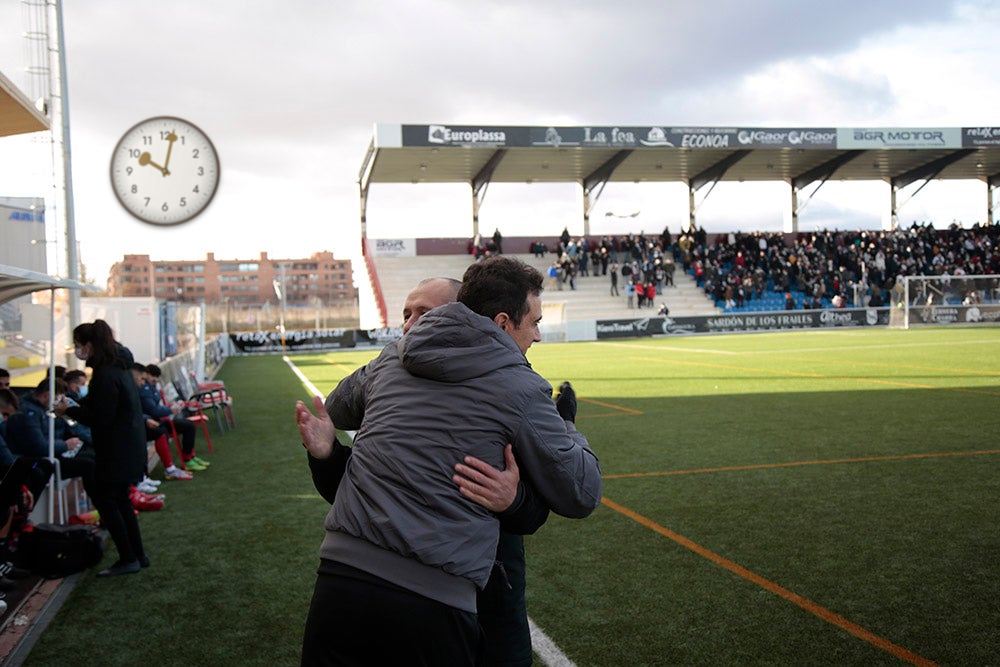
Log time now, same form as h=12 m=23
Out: h=10 m=2
